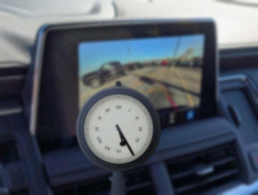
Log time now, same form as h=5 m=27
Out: h=5 m=25
